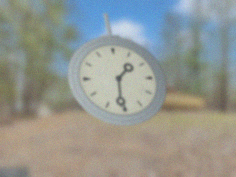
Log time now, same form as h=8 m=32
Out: h=1 m=31
